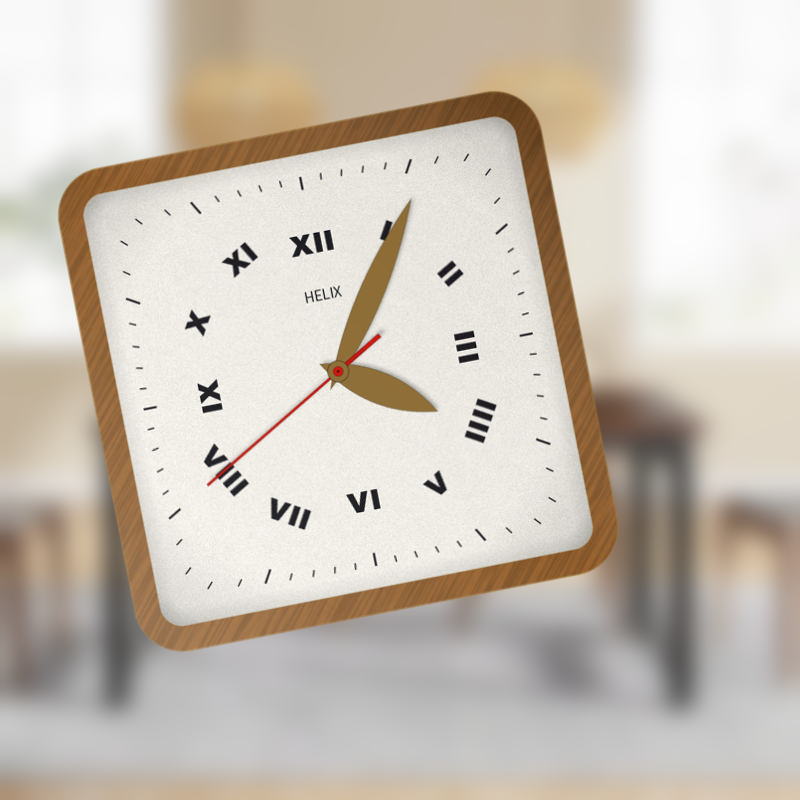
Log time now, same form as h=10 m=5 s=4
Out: h=4 m=5 s=40
